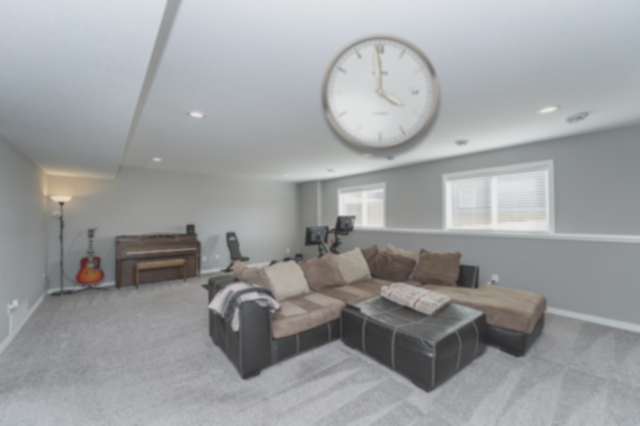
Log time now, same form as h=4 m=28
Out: h=3 m=59
